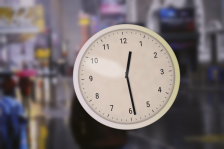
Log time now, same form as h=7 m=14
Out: h=12 m=29
